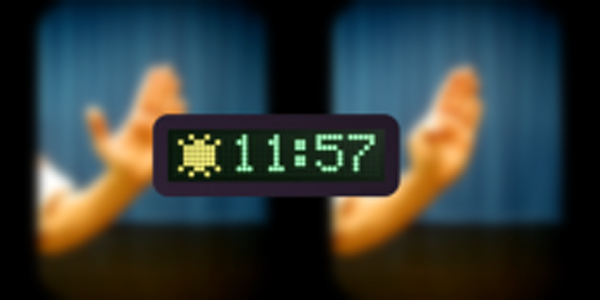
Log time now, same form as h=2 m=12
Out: h=11 m=57
